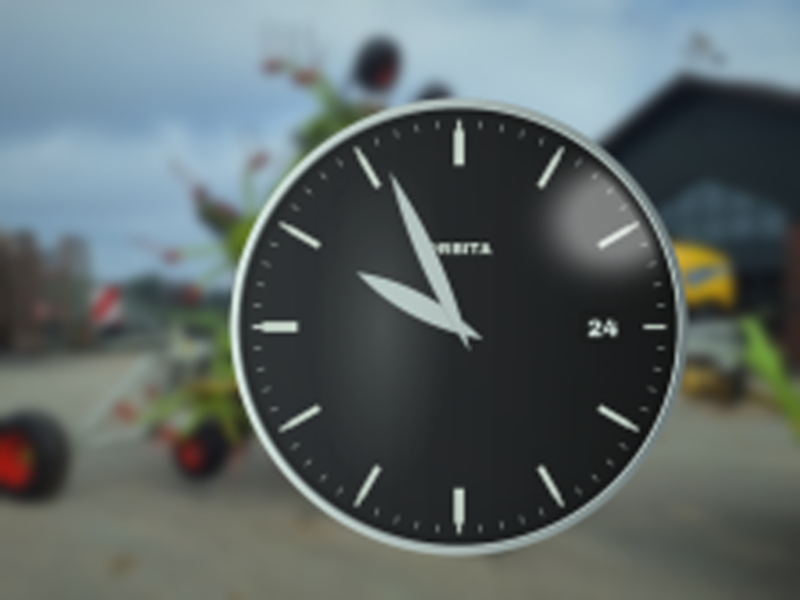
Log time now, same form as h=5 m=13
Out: h=9 m=56
